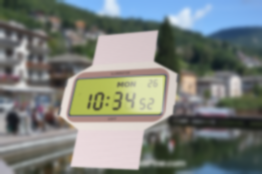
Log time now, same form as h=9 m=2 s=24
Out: h=10 m=34 s=52
